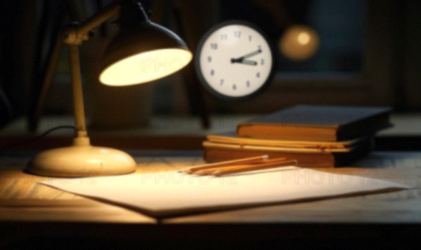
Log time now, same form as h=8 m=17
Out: h=3 m=11
